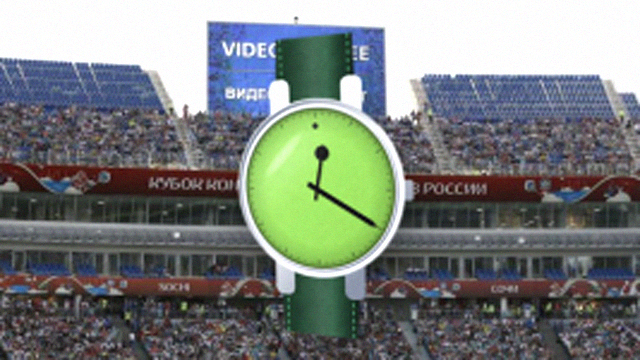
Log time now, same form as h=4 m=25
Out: h=12 m=20
